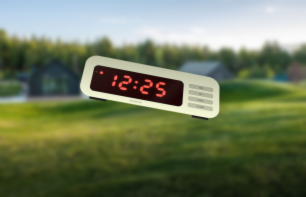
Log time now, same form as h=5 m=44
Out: h=12 m=25
